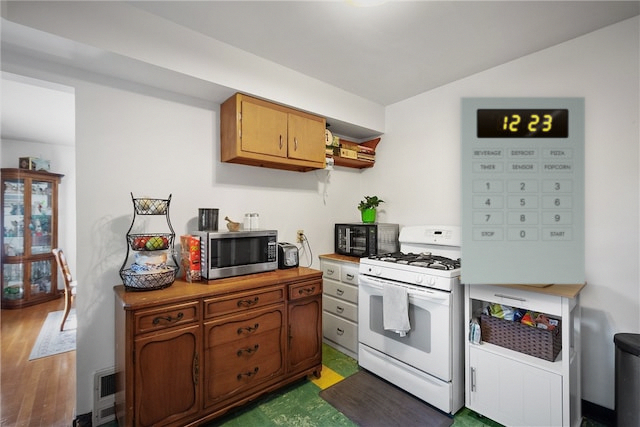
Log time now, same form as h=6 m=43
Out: h=12 m=23
